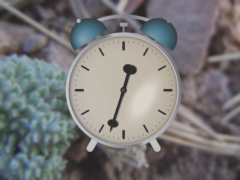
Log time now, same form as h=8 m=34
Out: h=12 m=33
